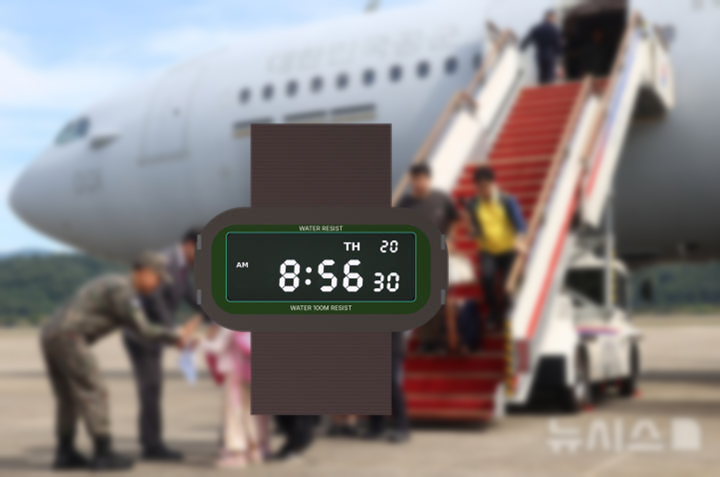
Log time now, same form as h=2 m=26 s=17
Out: h=8 m=56 s=30
